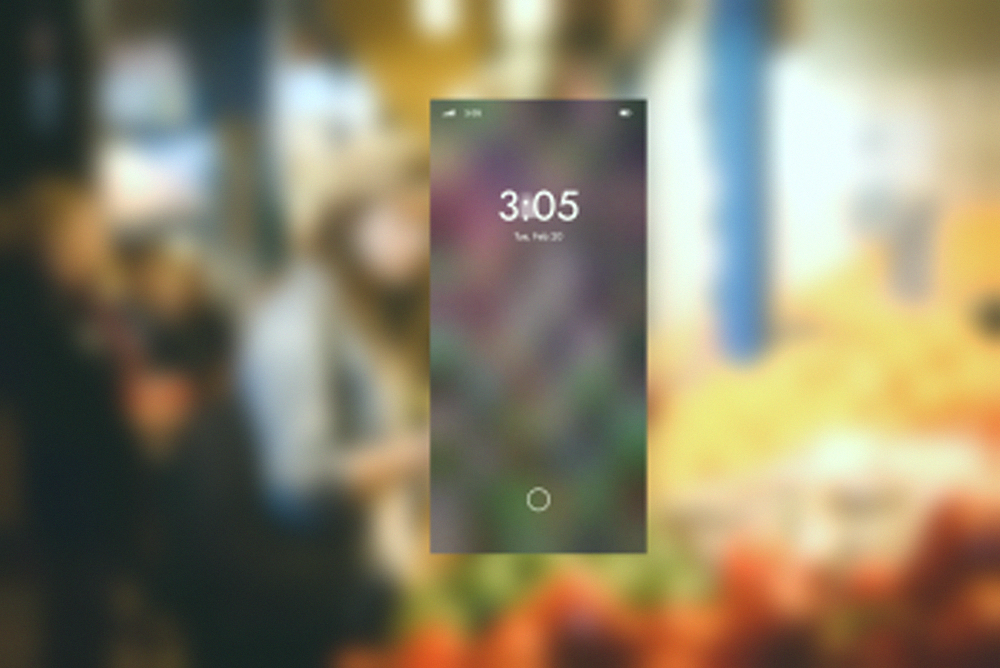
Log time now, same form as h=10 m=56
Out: h=3 m=5
